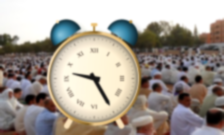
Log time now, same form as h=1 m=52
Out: h=9 m=25
